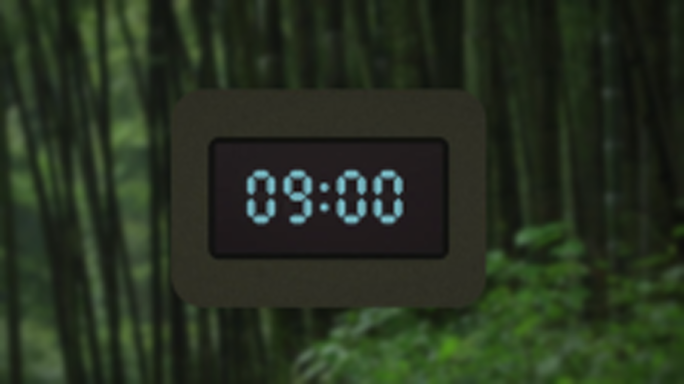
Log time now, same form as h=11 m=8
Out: h=9 m=0
